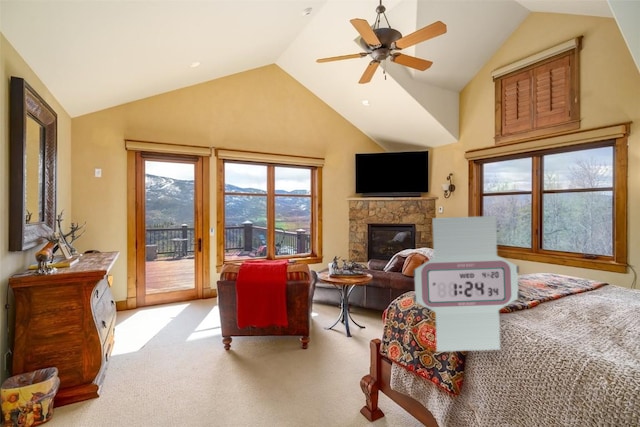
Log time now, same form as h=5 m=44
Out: h=1 m=24
